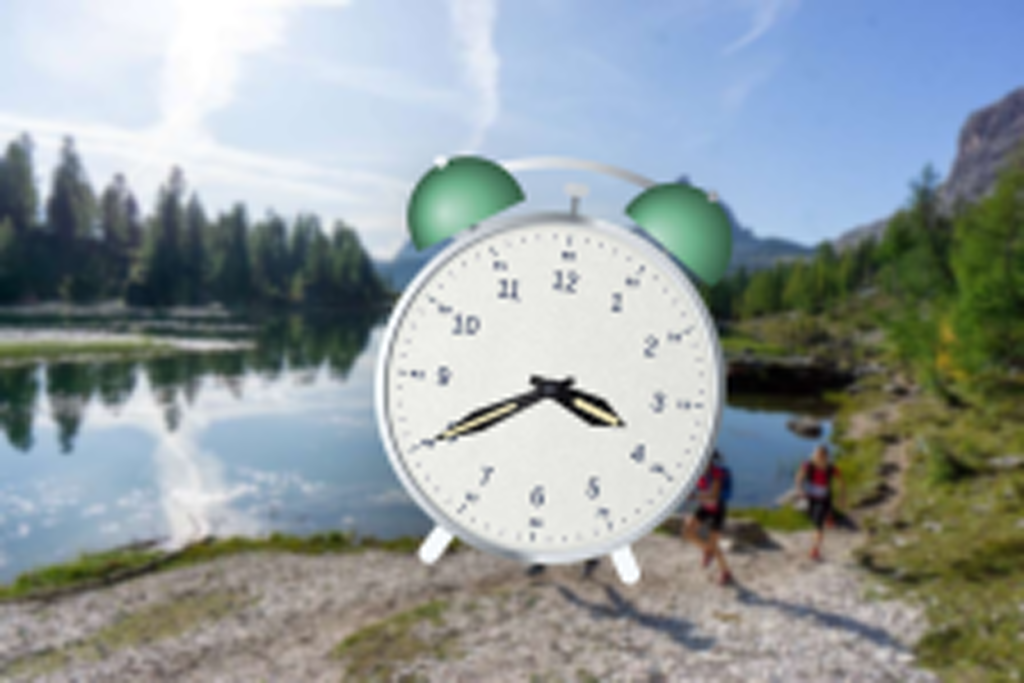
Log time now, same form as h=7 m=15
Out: h=3 m=40
